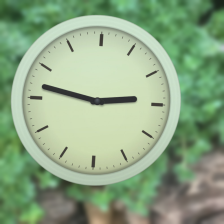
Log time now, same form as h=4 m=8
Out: h=2 m=47
